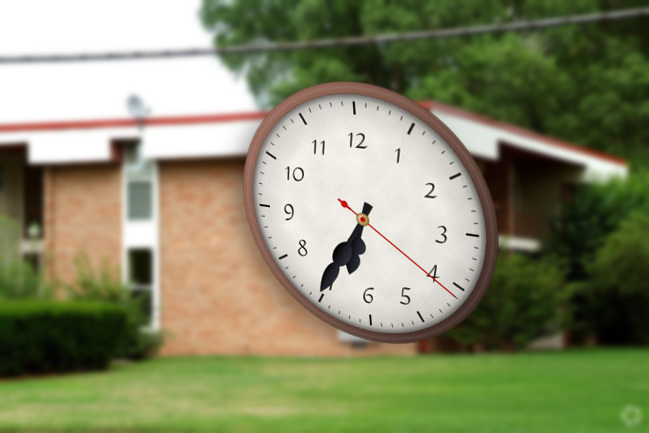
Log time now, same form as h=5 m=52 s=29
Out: h=6 m=35 s=21
